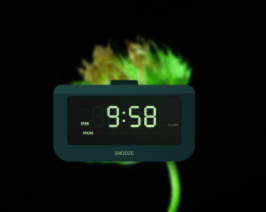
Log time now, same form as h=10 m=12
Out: h=9 m=58
